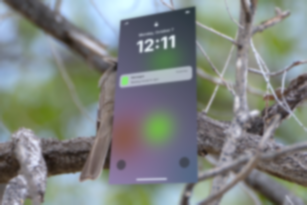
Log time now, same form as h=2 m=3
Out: h=12 m=11
